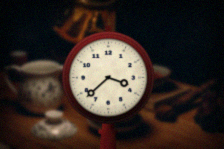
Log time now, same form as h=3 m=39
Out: h=3 m=38
